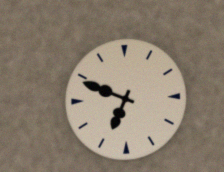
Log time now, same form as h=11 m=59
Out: h=6 m=49
